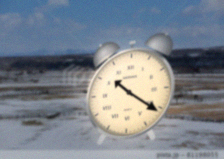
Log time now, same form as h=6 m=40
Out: h=10 m=21
